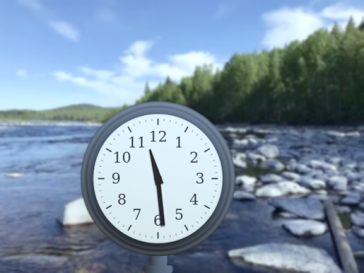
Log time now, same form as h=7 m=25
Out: h=11 m=29
